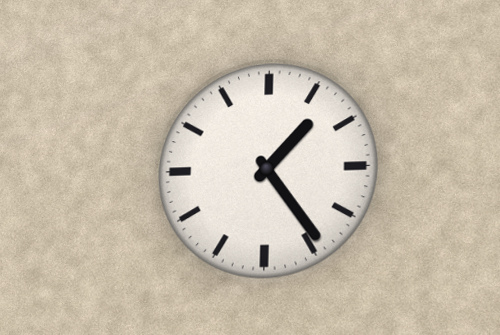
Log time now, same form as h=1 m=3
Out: h=1 m=24
